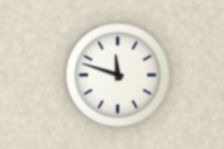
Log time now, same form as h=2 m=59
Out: h=11 m=48
